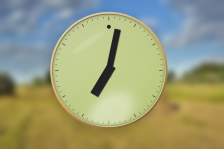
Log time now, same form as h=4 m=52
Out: h=7 m=2
